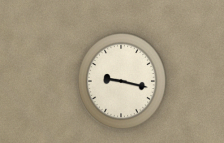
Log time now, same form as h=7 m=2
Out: h=9 m=17
